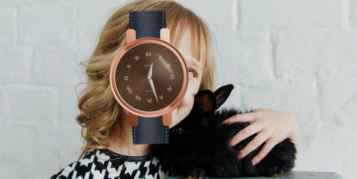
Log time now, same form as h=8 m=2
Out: h=12 m=27
